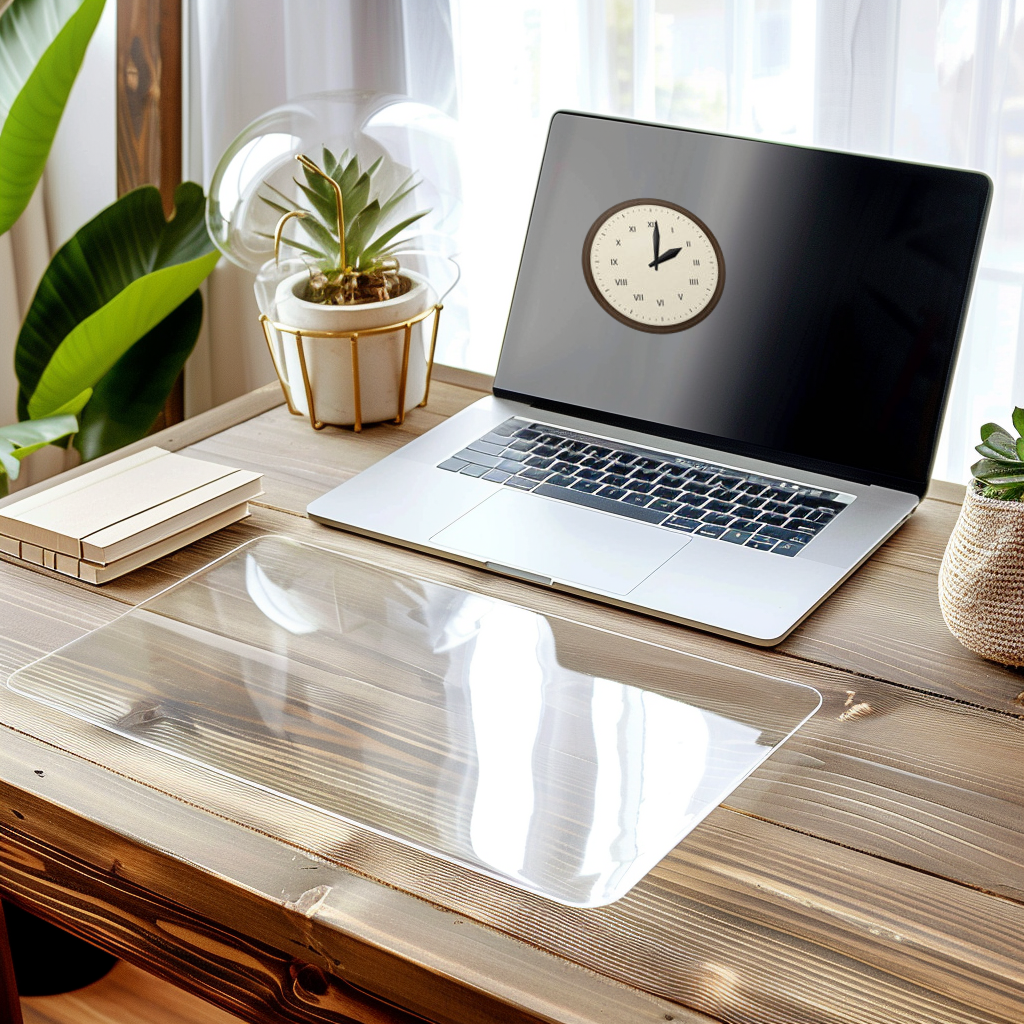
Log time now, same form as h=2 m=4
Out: h=2 m=1
